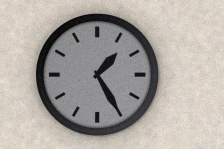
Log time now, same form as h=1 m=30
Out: h=1 m=25
